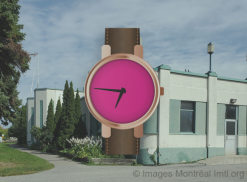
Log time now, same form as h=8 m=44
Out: h=6 m=46
